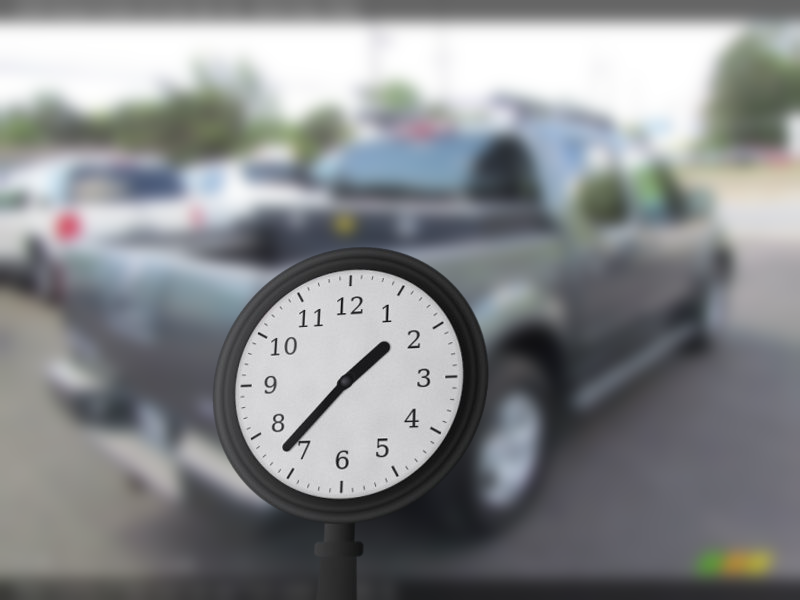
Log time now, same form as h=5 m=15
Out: h=1 m=37
